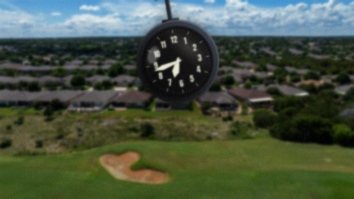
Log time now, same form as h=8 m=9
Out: h=6 m=43
